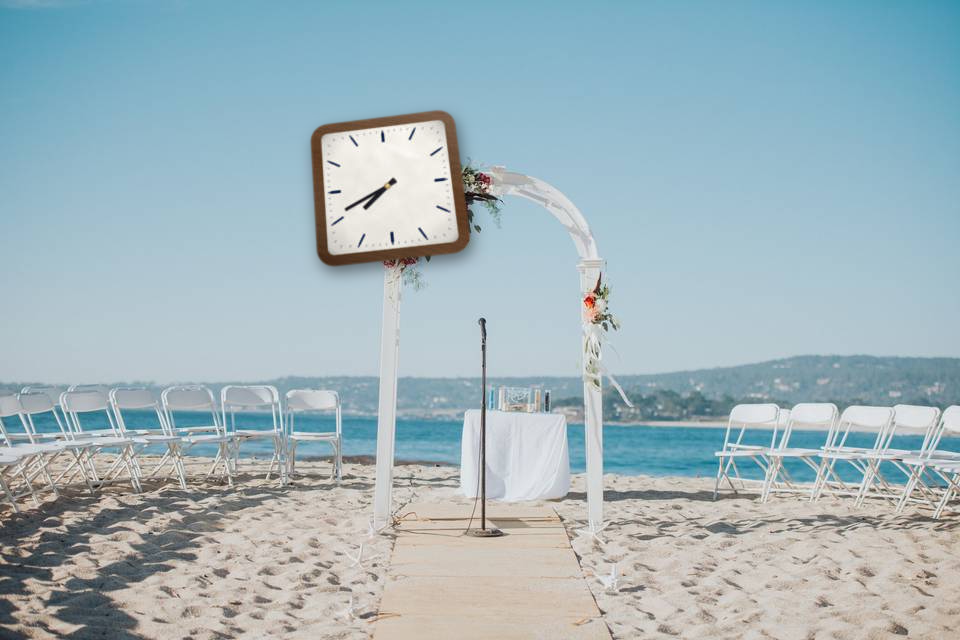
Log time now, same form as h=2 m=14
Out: h=7 m=41
